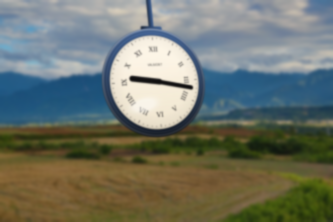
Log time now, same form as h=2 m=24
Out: h=9 m=17
